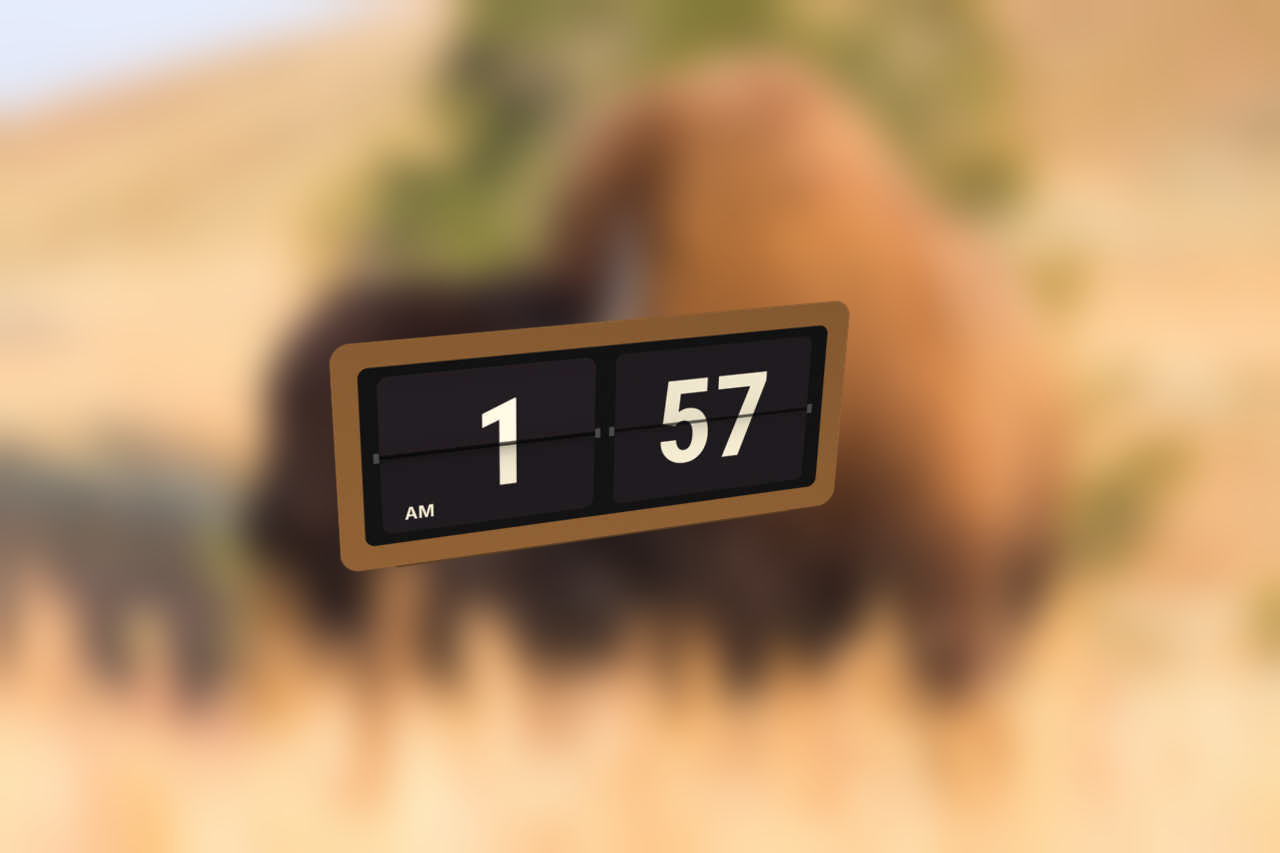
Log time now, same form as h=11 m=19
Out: h=1 m=57
